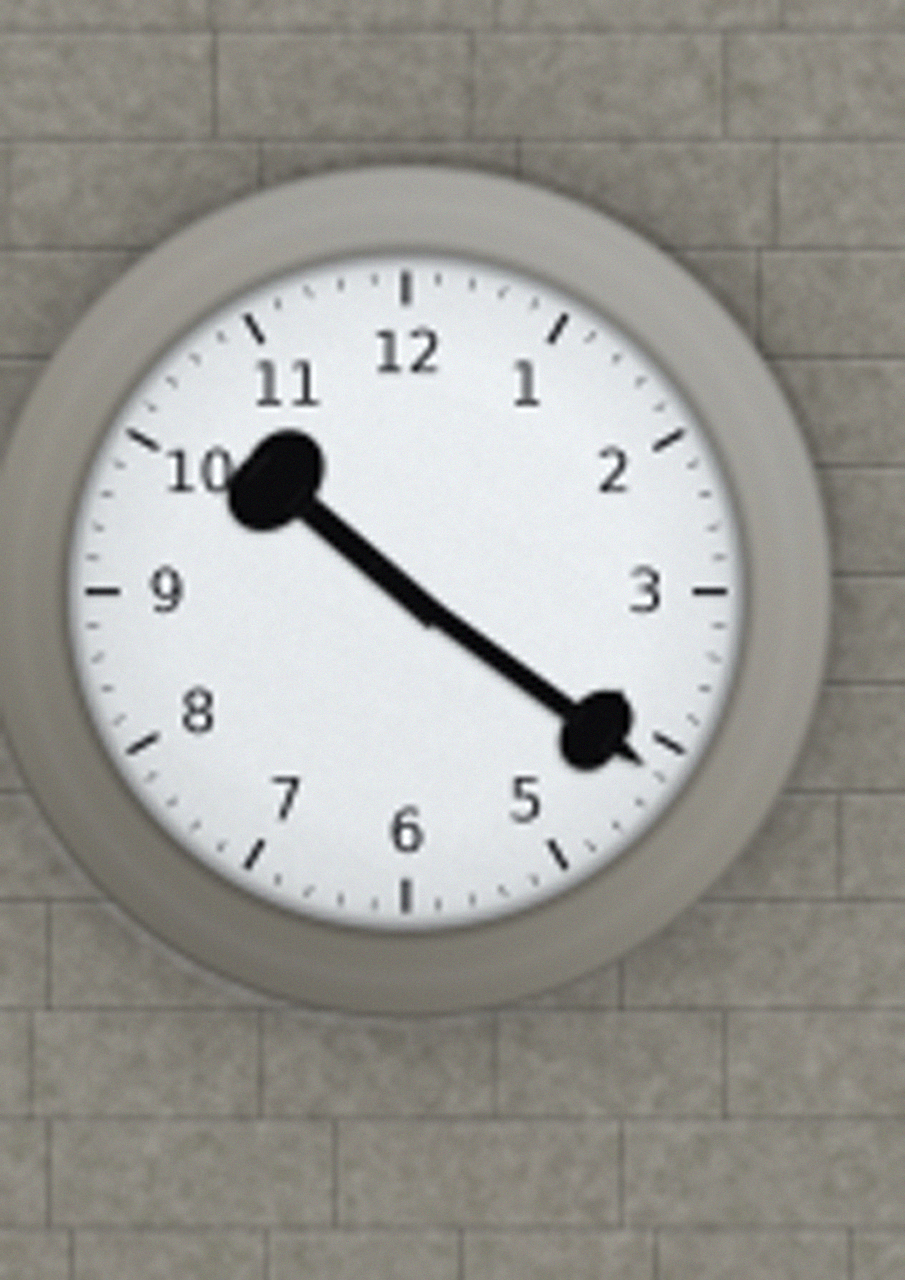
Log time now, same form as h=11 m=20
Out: h=10 m=21
